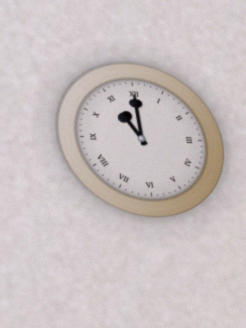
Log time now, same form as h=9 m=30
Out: h=11 m=0
